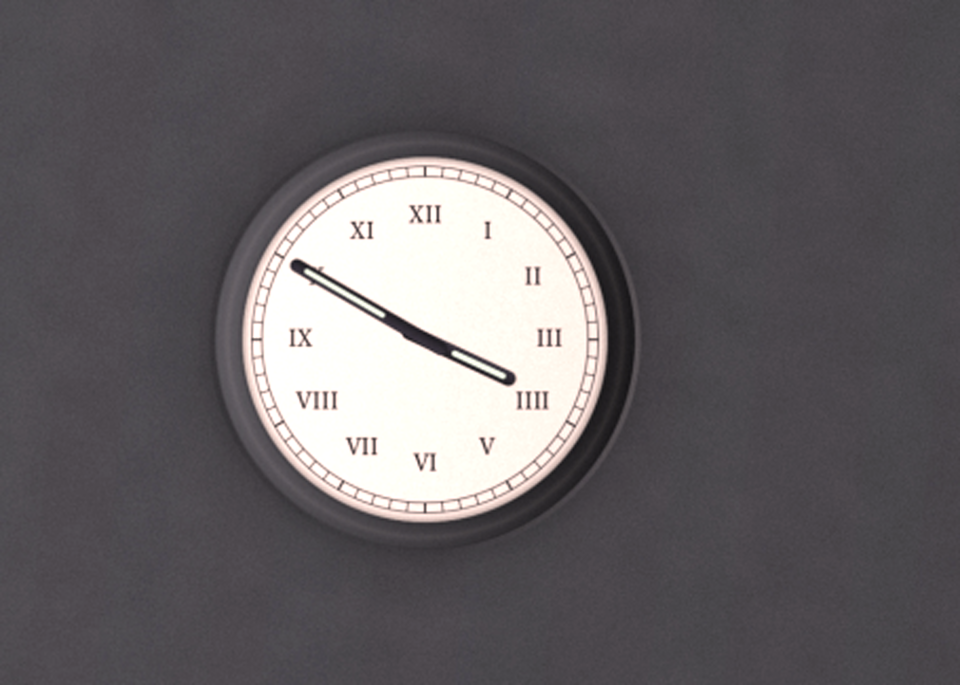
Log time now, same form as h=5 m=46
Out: h=3 m=50
